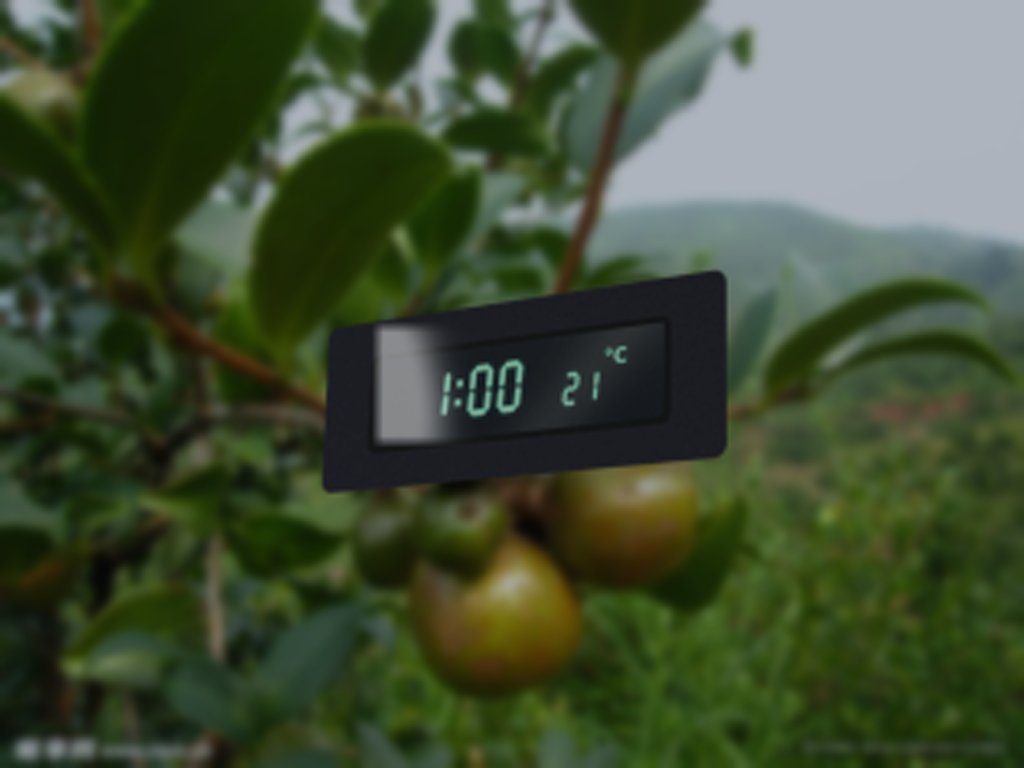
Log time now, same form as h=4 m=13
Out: h=1 m=0
